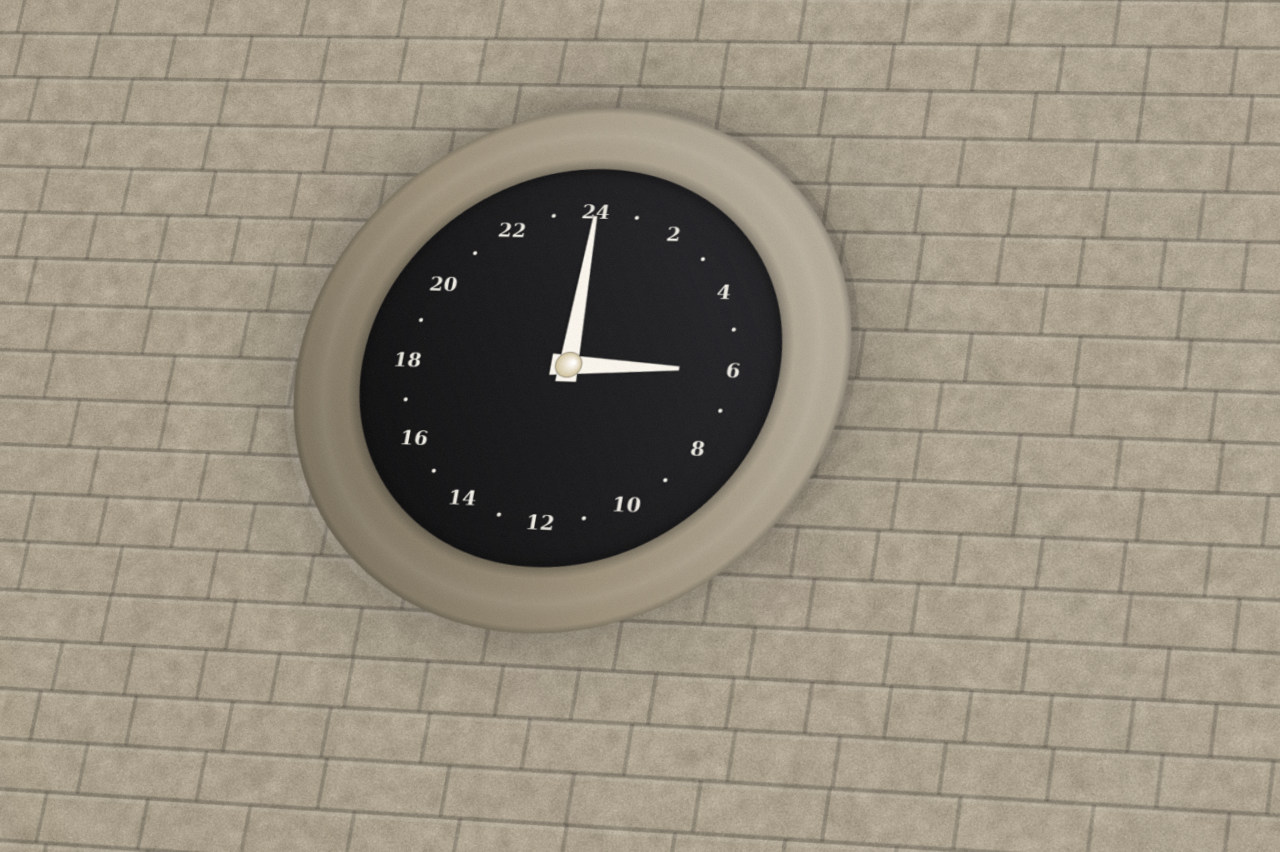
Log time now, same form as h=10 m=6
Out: h=6 m=0
